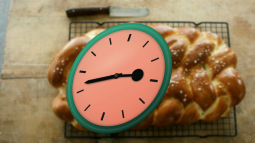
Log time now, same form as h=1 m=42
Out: h=2 m=42
